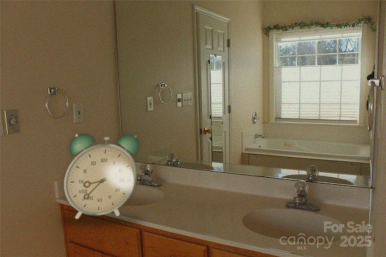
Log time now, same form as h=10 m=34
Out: h=8 m=37
